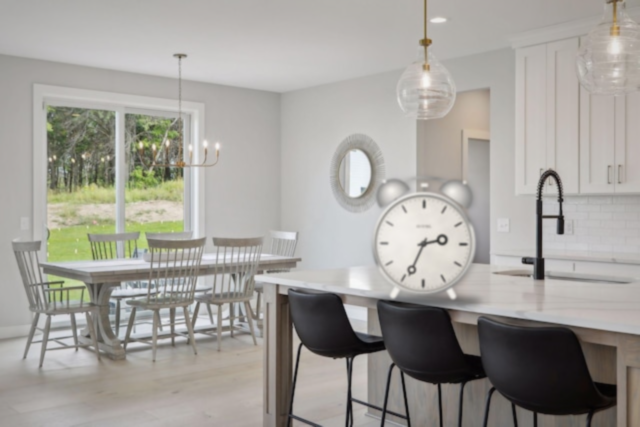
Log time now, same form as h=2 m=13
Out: h=2 m=34
